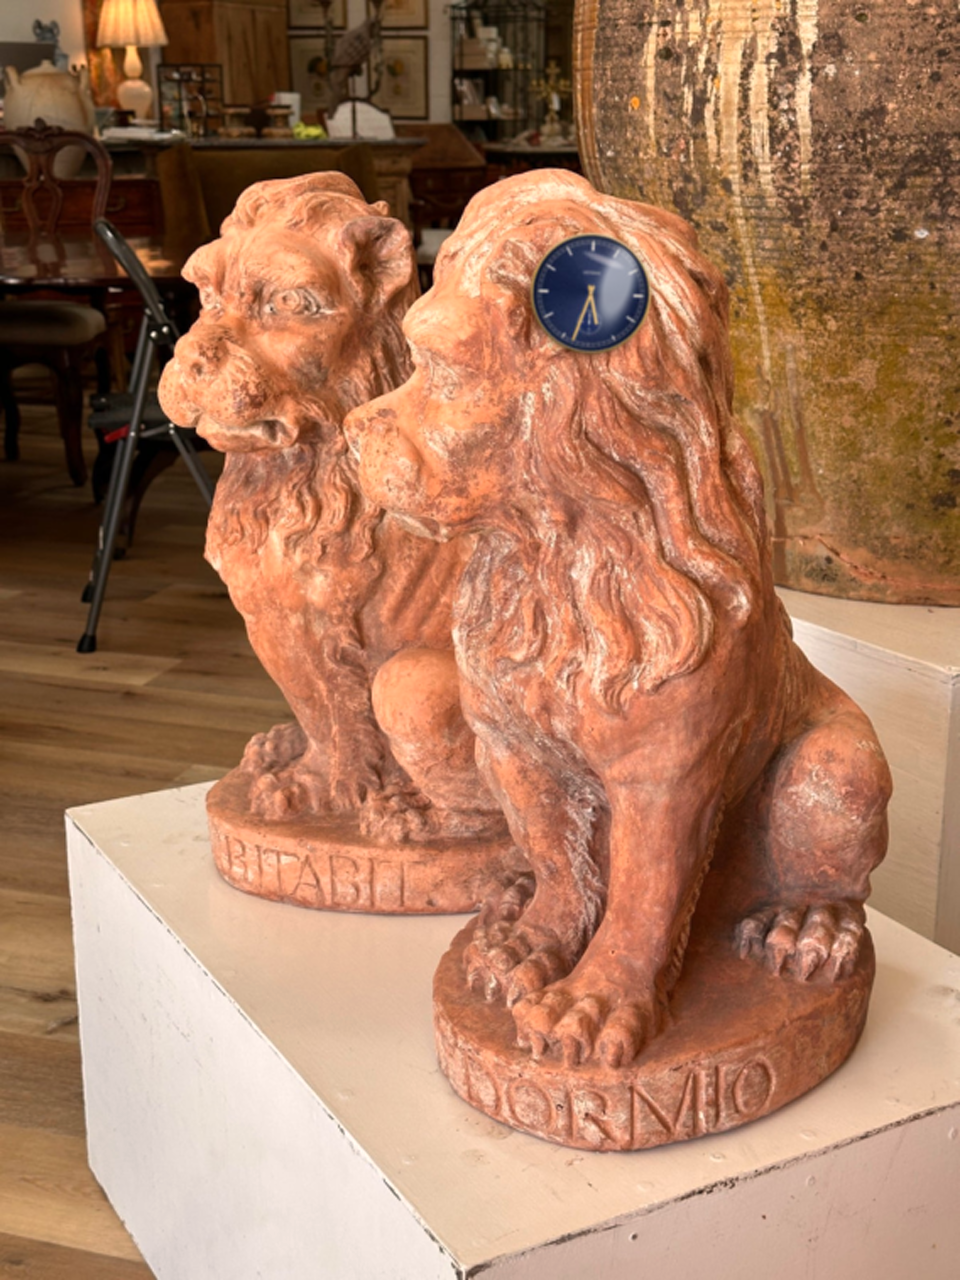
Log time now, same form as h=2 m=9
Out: h=5 m=33
